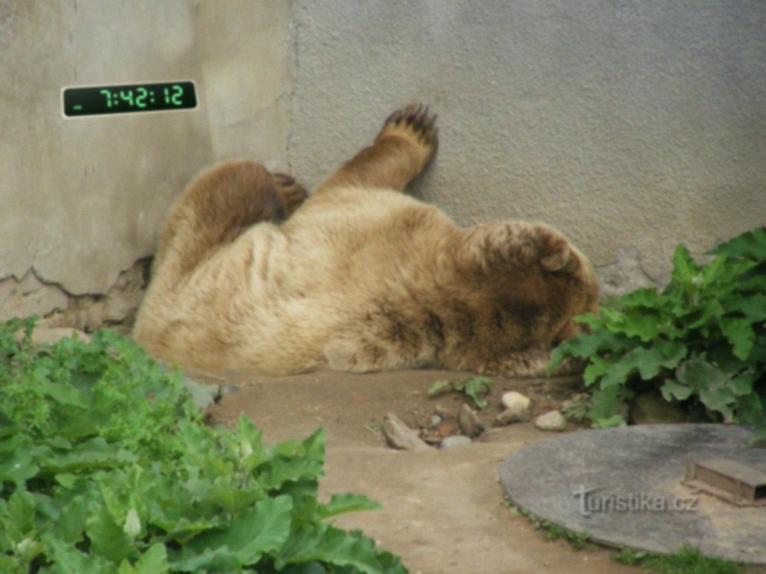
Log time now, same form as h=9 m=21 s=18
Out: h=7 m=42 s=12
